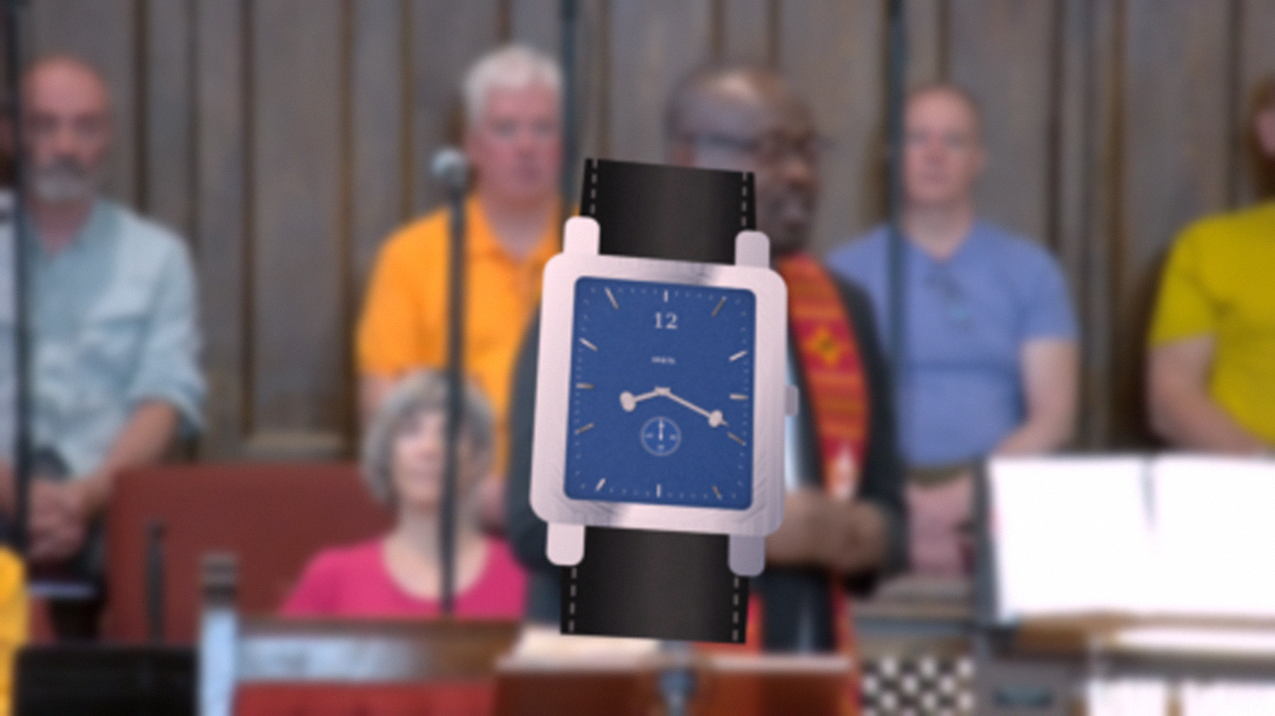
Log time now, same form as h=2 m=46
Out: h=8 m=19
